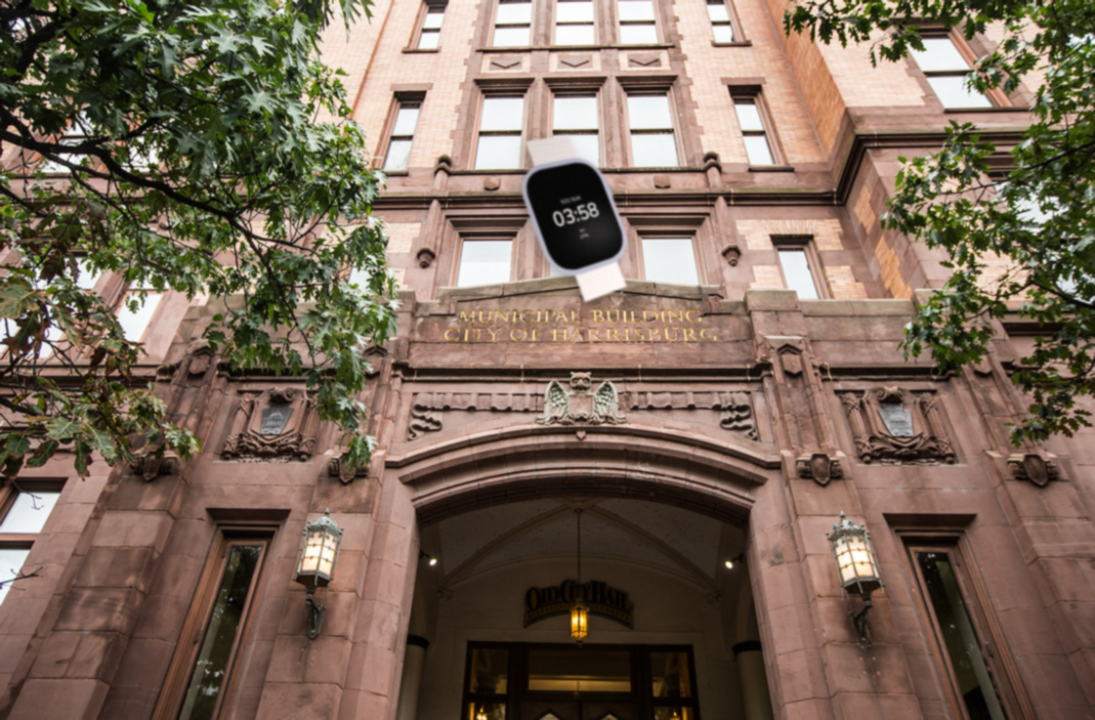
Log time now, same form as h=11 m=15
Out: h=3 m=58
